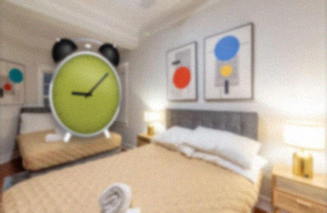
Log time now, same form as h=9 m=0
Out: h=9 m=8
